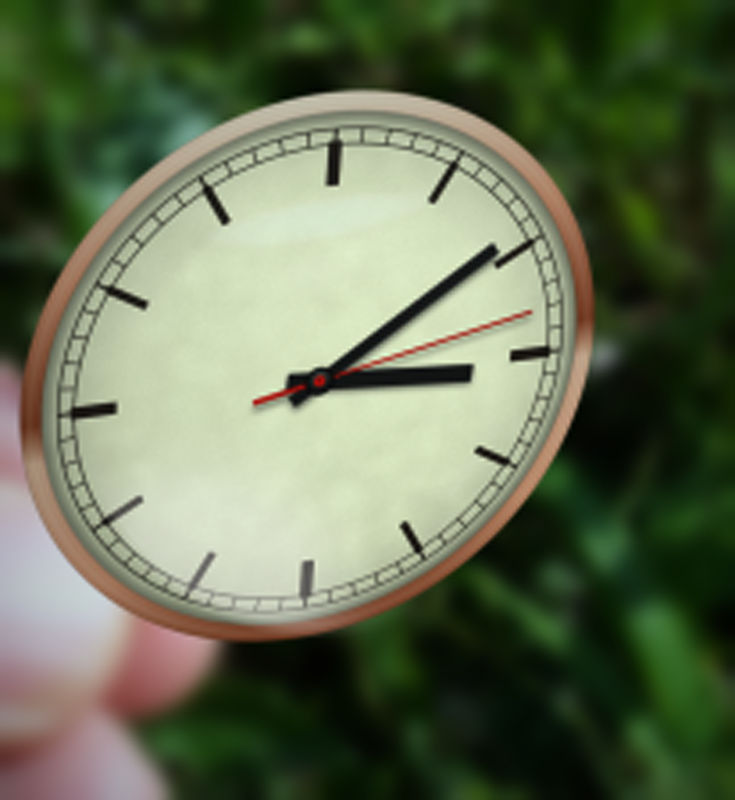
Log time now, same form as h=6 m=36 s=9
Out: h=3 m=9 s=13
